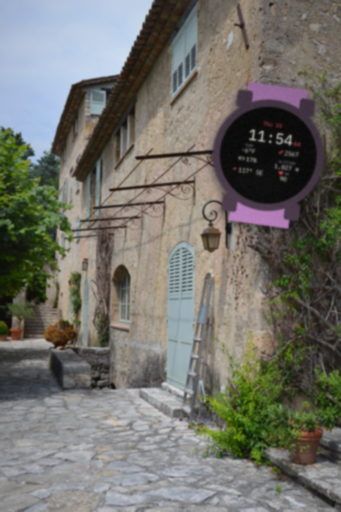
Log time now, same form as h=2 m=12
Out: h=11 m=54
